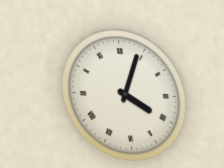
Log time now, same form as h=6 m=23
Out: h=4 m=4
